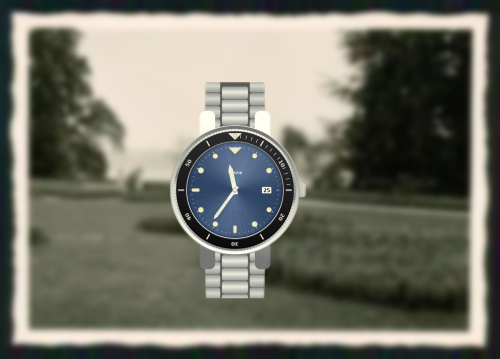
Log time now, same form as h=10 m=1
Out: h=11 m=36
